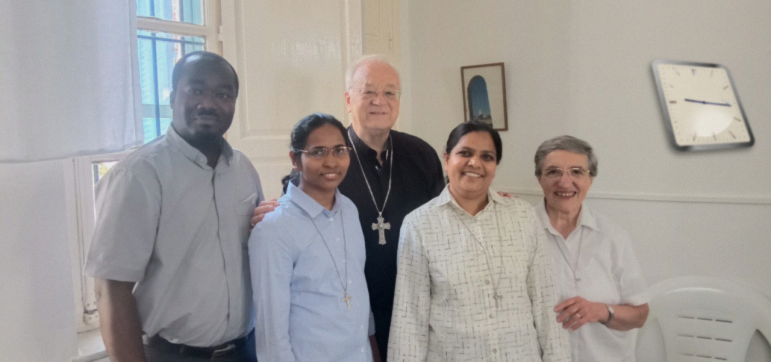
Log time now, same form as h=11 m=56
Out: h=9 m=16
